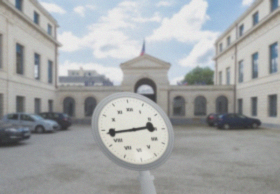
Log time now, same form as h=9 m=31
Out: h=2 m=44
